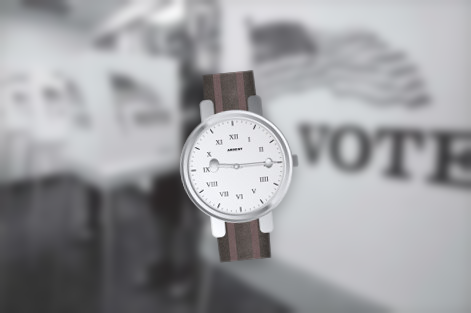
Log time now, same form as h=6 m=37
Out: h=9 m=15
